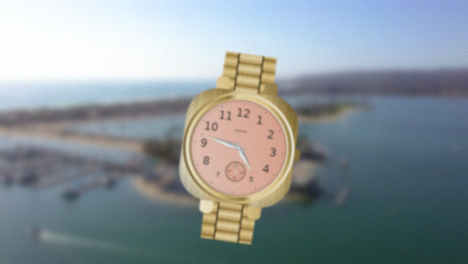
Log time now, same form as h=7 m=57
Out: h=4 m=47
